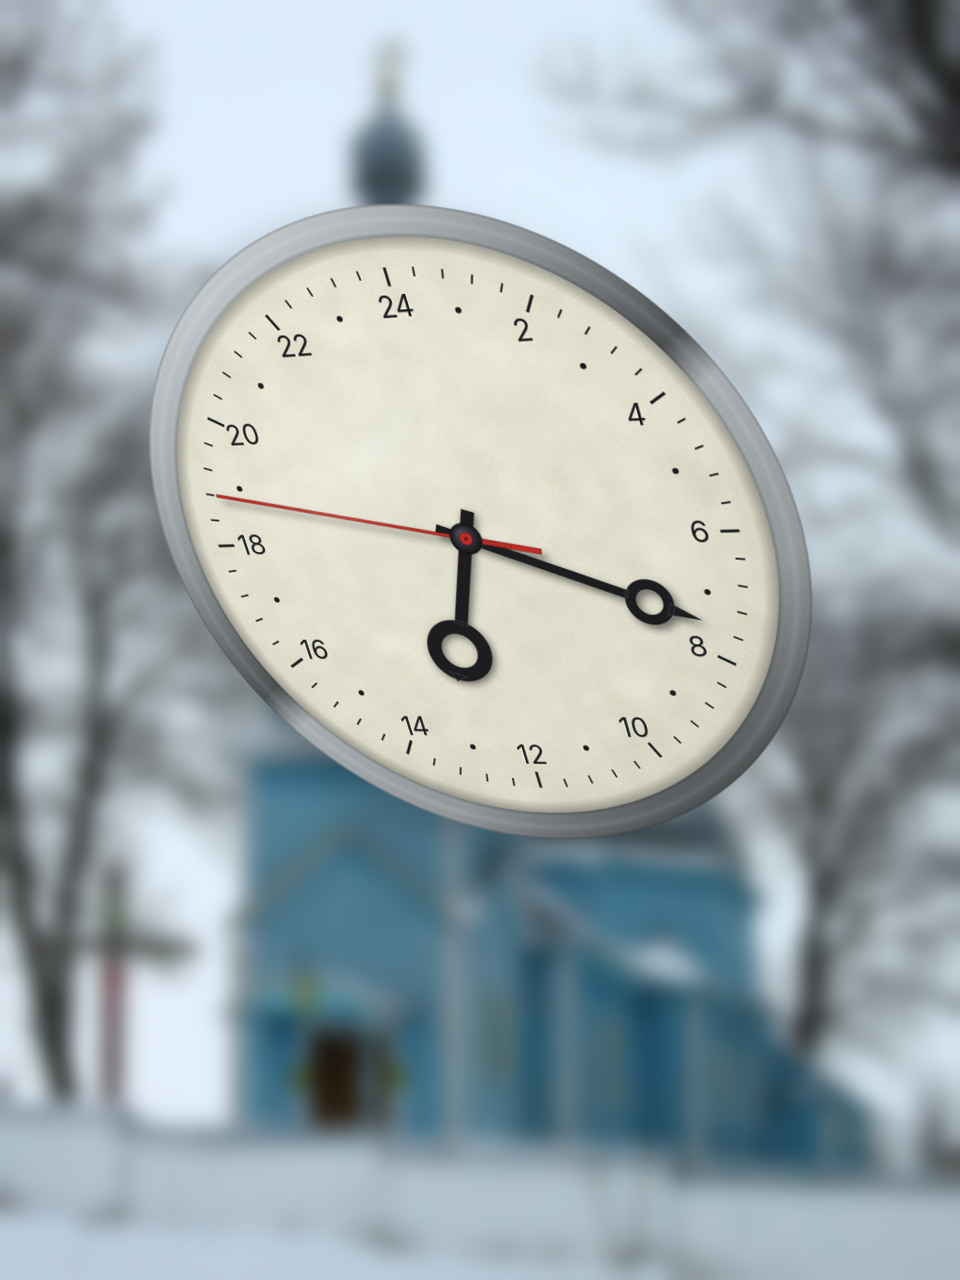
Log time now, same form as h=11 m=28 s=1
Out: h=13 m=18 s=47
